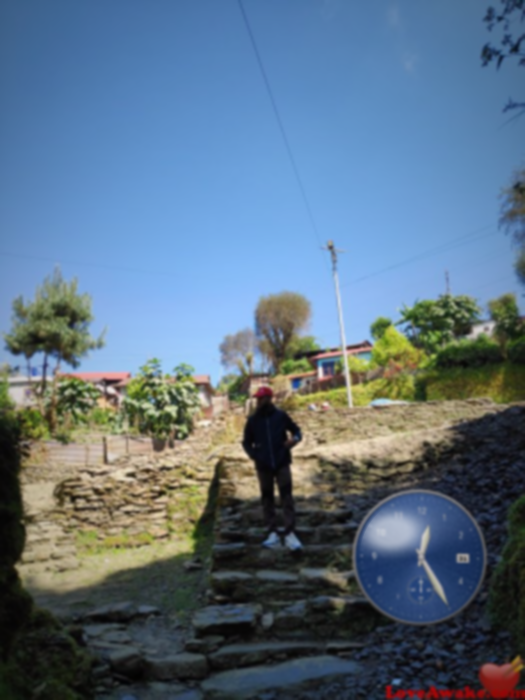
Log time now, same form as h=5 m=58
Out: h=12 m=25
